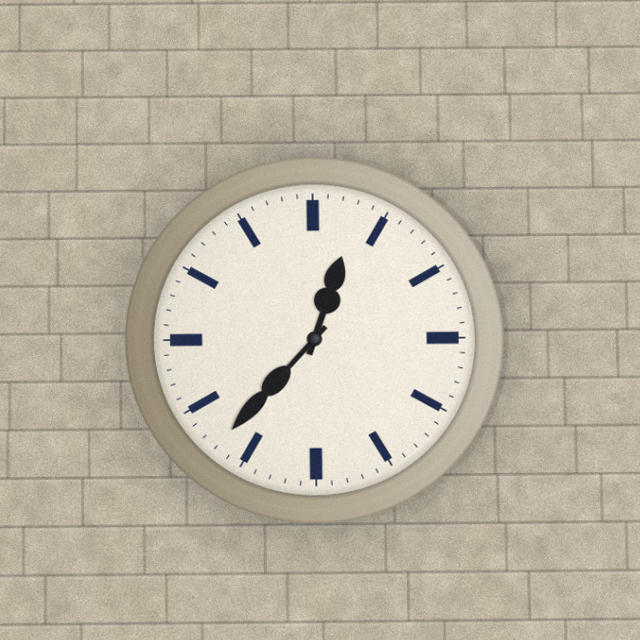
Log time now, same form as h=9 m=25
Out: h=12 m=37
